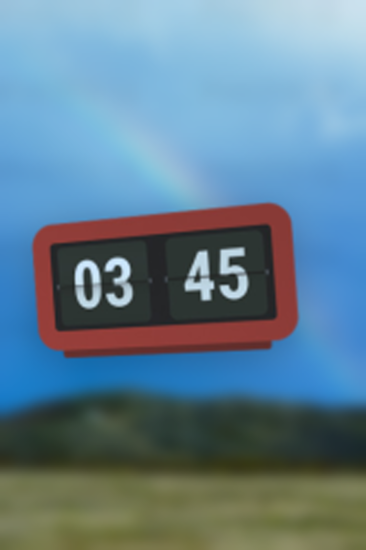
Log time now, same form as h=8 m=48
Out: h=3 m=45
